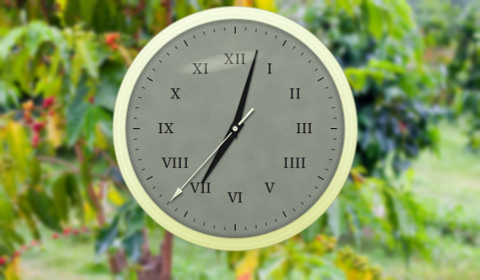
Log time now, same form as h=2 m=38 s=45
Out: h=7 m=2 s=37
